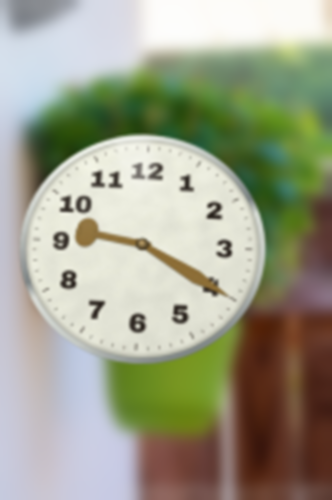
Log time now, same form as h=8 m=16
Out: h=9 m=20
